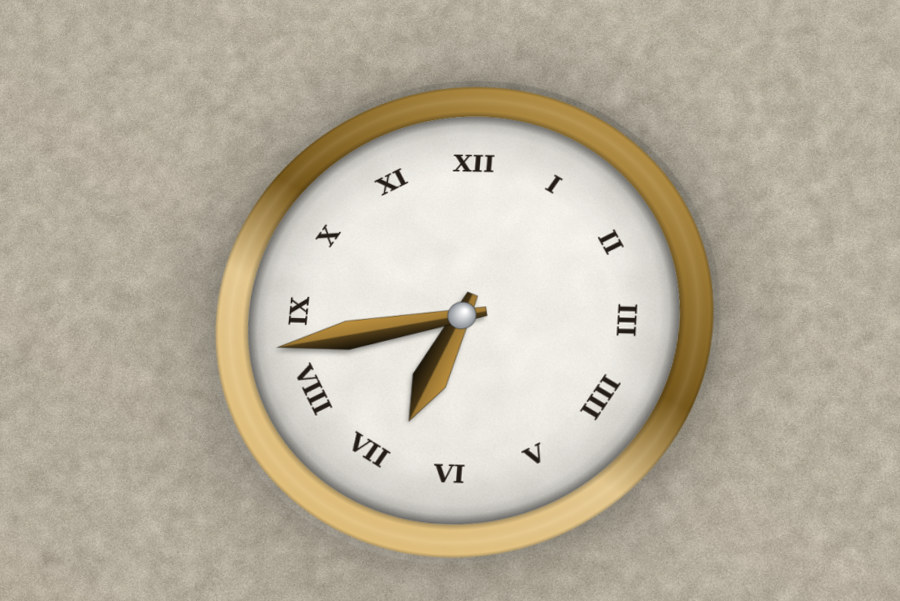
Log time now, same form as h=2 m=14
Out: h=6 m=43
